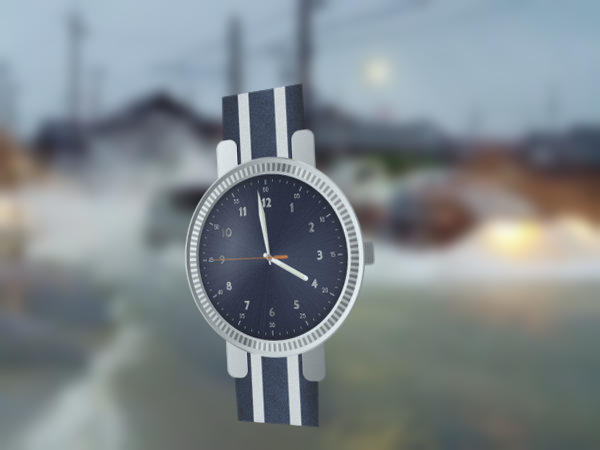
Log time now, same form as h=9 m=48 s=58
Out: h=3 m=58 s=45
